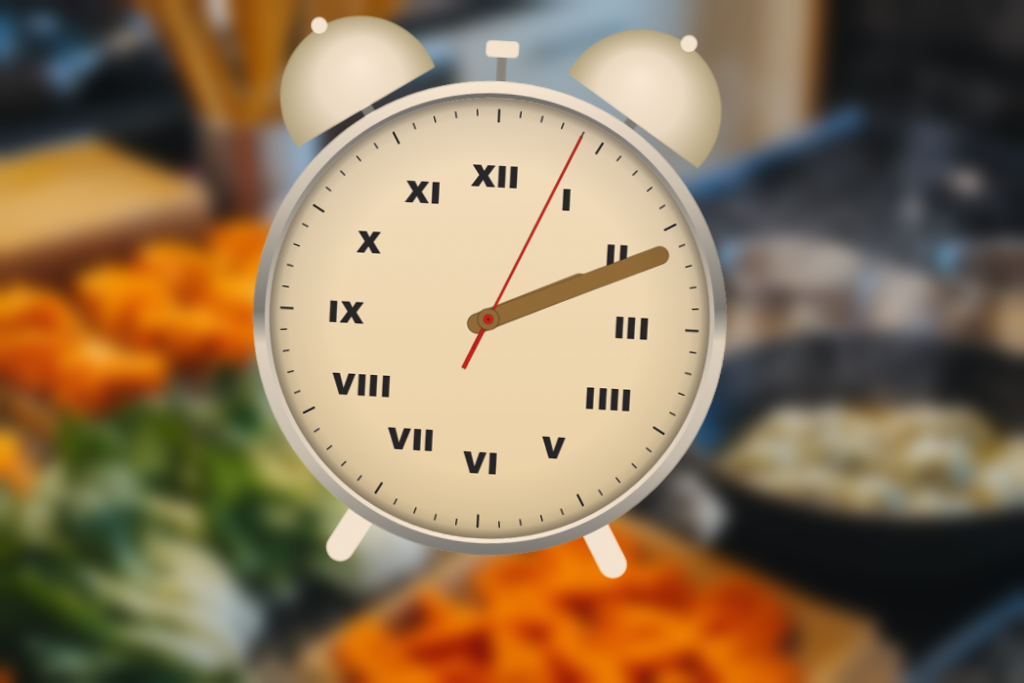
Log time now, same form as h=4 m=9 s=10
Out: h=2 m=11 s=4
